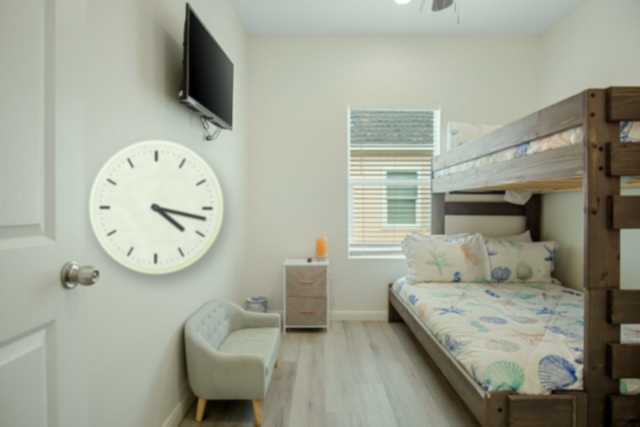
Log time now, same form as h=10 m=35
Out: h=4 m=17
